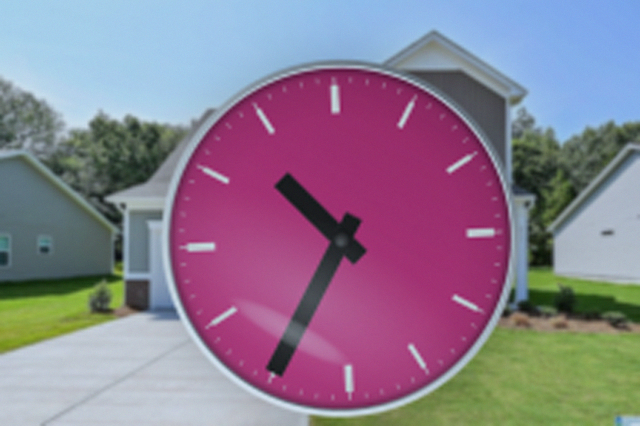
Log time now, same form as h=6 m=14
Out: h=10 m=35
